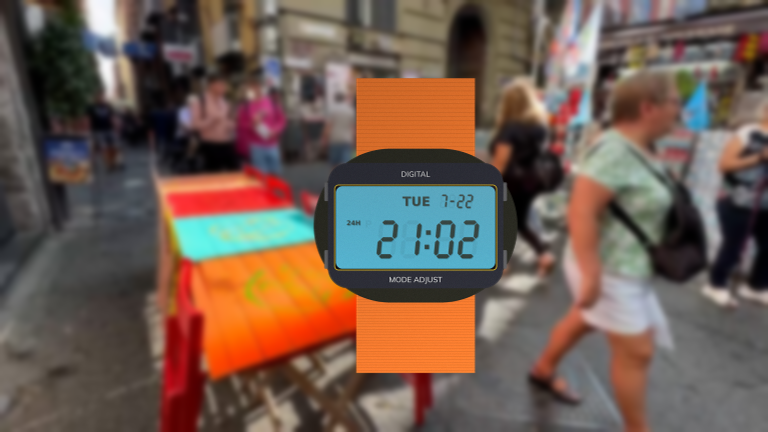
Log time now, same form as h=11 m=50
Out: h=21 m=2
